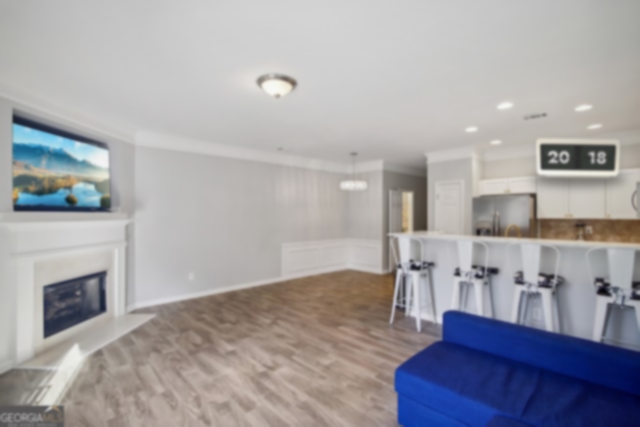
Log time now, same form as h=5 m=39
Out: h=20 m=18
